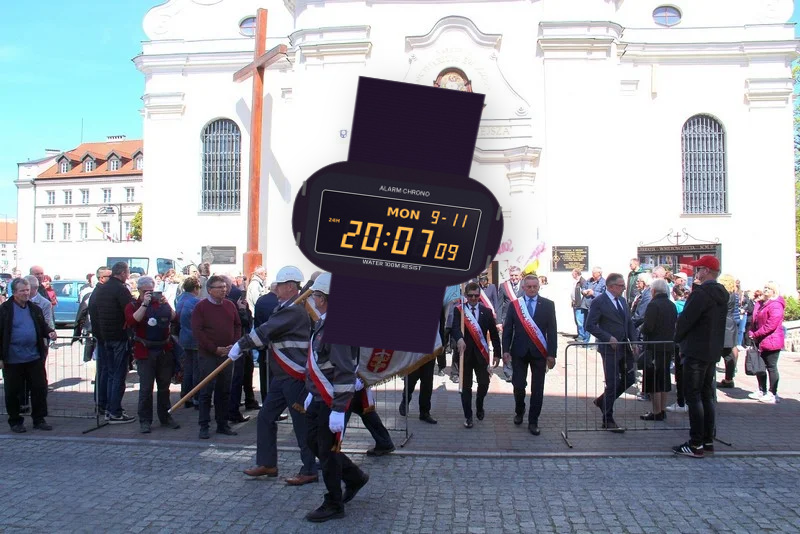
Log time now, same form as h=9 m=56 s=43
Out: h=20 m=7 s=9
